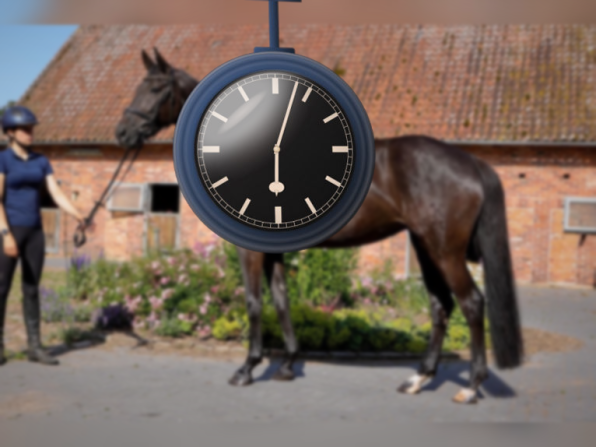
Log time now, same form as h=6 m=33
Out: h=6 m=3
